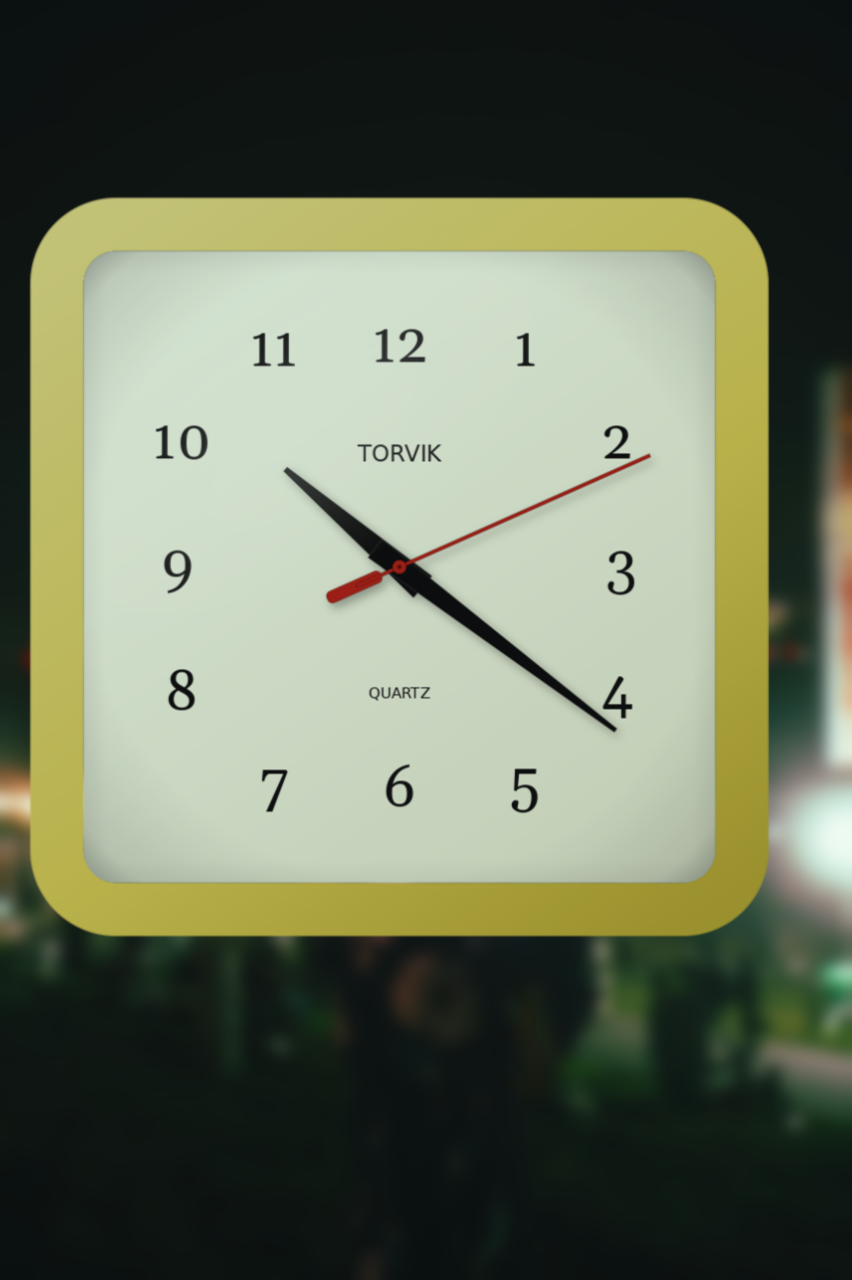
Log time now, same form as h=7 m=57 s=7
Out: h=10 m=21 s=11
